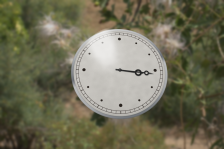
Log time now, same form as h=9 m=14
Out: h=3 m=16
